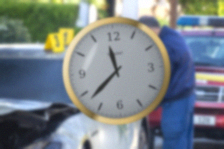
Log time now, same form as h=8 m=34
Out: h=11 m=38
